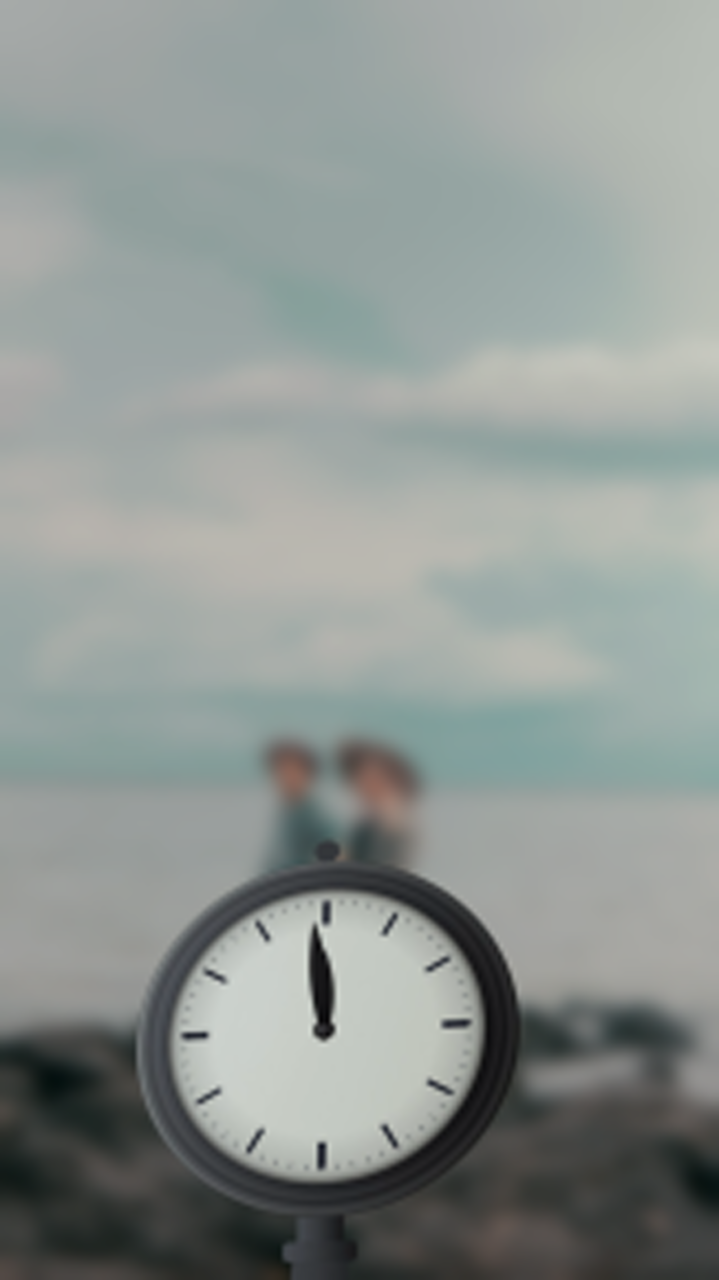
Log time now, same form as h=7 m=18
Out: h=11 m=59
